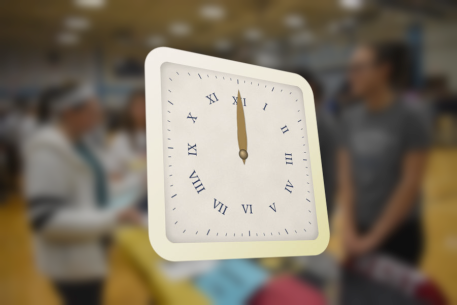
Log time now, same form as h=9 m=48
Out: h=12 m=0
